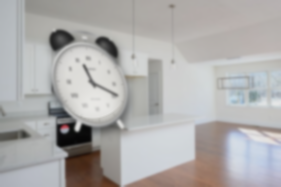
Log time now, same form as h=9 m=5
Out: h=11 m=19
